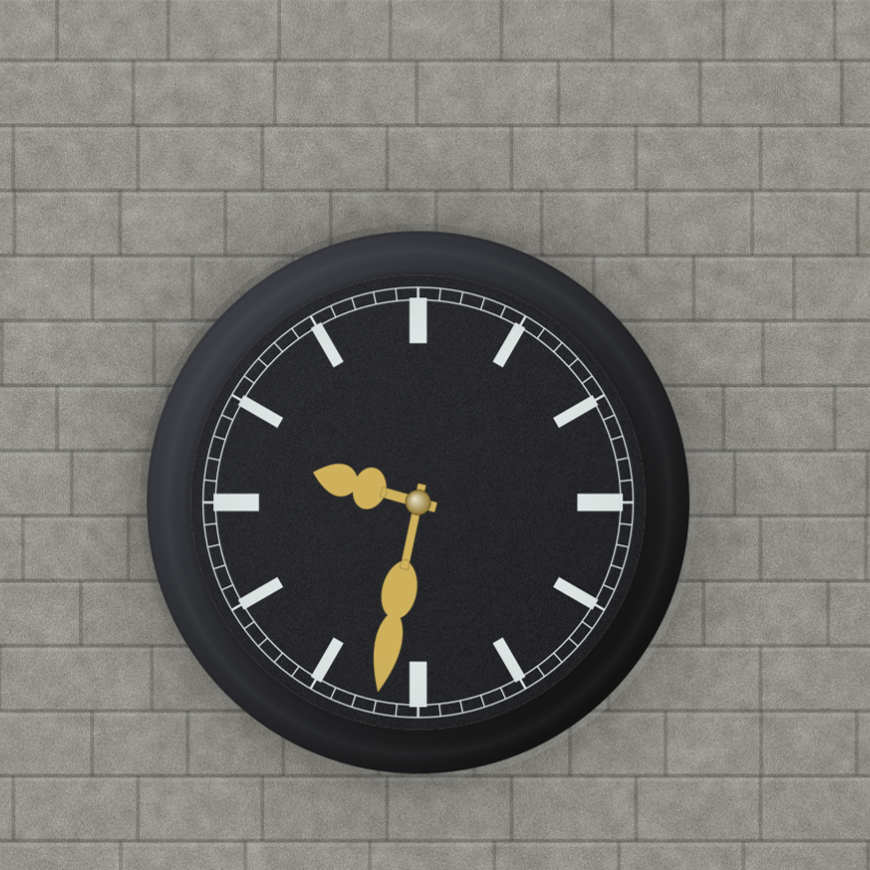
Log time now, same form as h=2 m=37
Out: h=9 m=32
